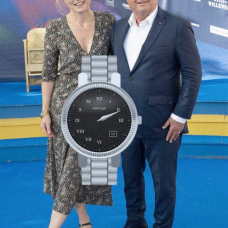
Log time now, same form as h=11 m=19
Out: h=2 m=11
